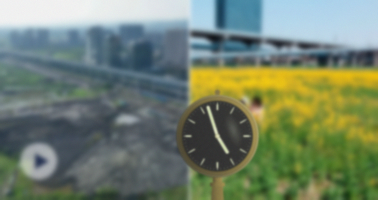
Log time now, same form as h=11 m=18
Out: h=4 m=57
